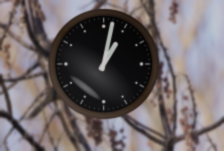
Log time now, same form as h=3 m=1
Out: h=1 m=2
